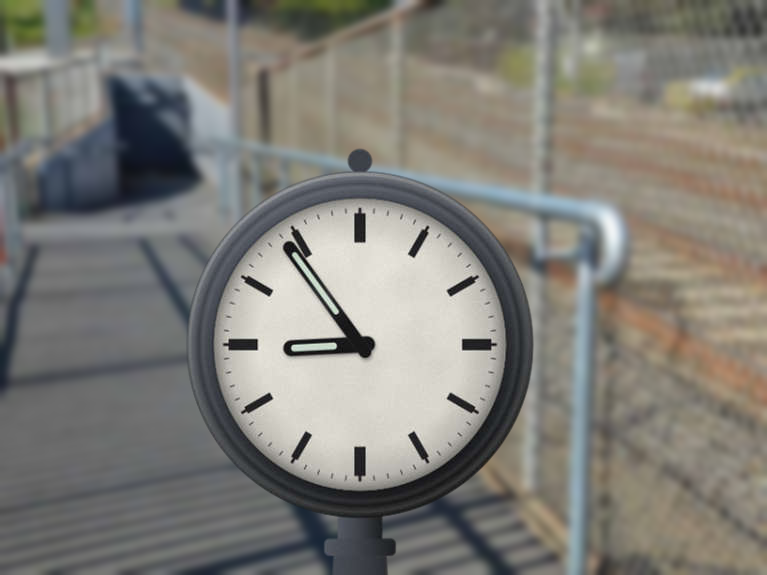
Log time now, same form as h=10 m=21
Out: h=8 m=54
